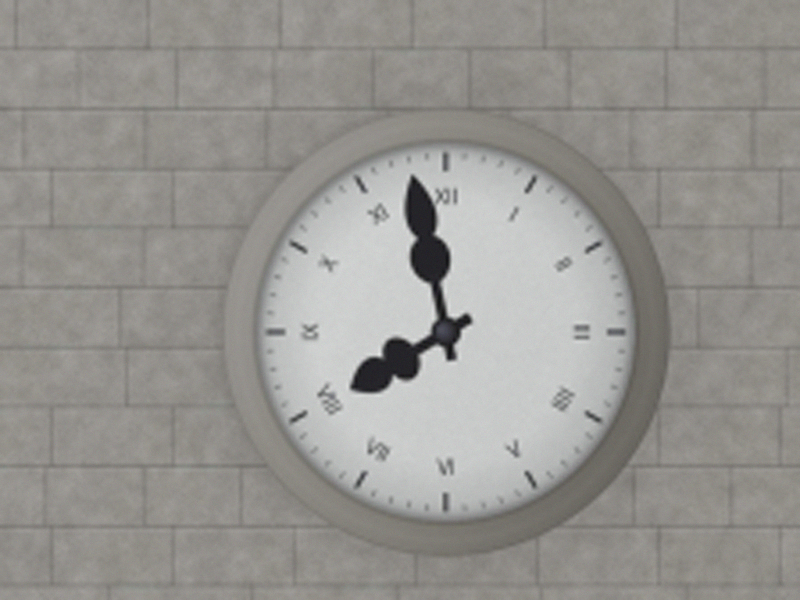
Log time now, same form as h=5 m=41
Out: h=7 m=58
